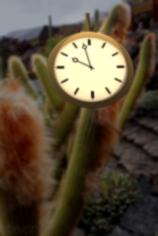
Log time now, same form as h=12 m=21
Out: h=9 m=58
